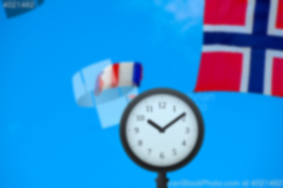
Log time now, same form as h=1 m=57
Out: h=10 m=9
